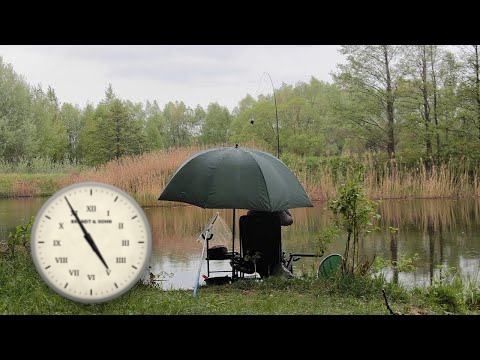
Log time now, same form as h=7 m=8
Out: h=4 m=55
